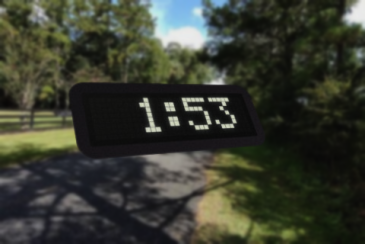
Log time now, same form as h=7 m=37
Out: h=1 m=53
